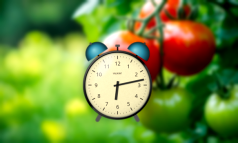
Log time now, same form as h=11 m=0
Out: h=6 m=13
